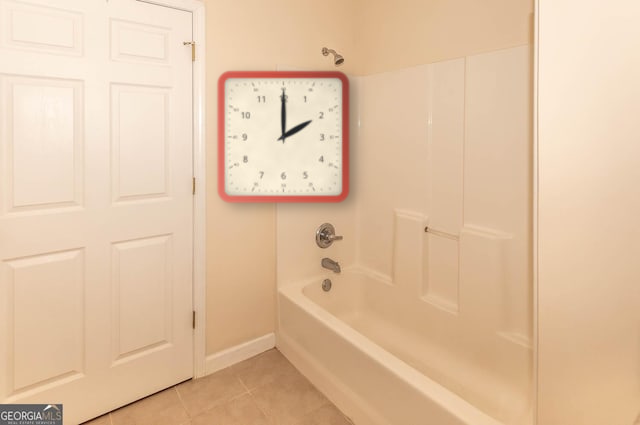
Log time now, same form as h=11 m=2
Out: h=2 m=0
